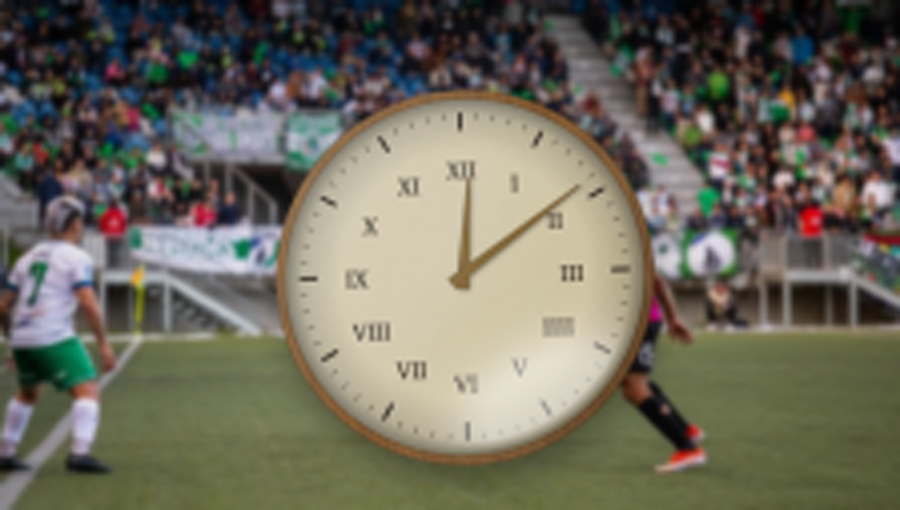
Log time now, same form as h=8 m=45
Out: h=12 m=9
